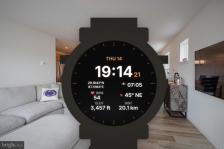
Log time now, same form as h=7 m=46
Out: h=19 m=14
